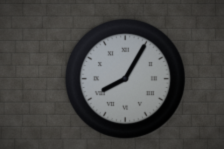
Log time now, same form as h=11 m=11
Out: h=8 m=5
